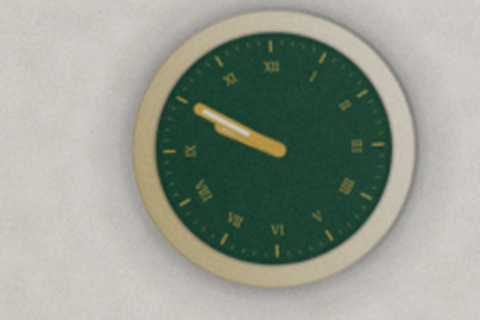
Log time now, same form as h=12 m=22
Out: h=9 m=50
